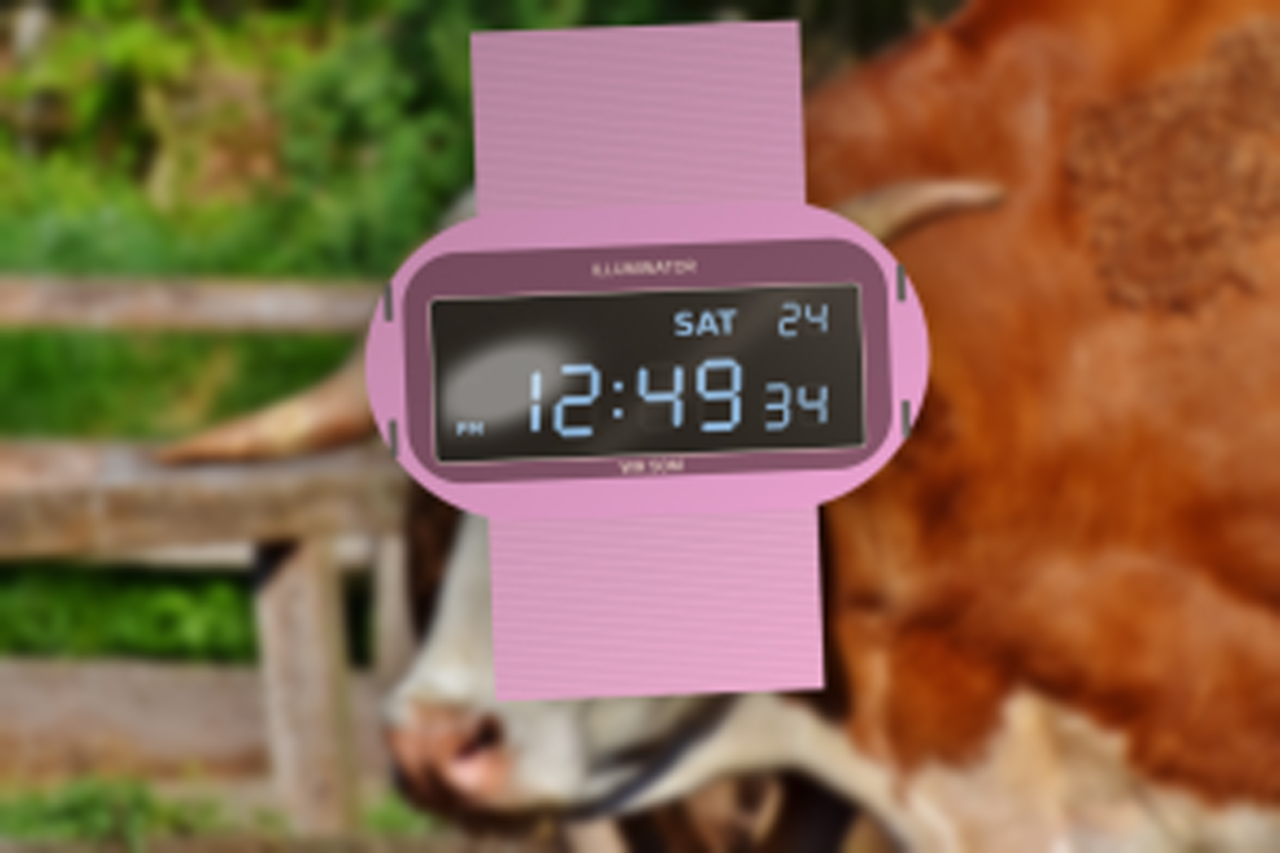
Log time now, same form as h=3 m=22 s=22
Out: h=12 m=49 s=34
